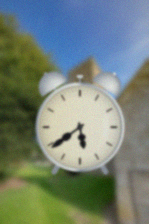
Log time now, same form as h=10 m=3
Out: h=5 m=39
